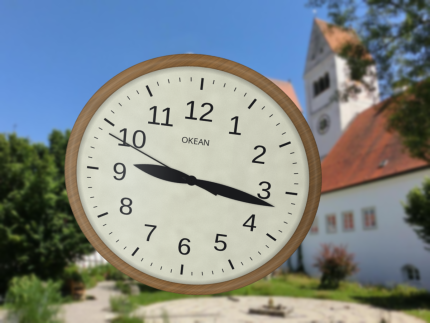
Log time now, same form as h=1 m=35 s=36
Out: h=9 m=16 s=49
